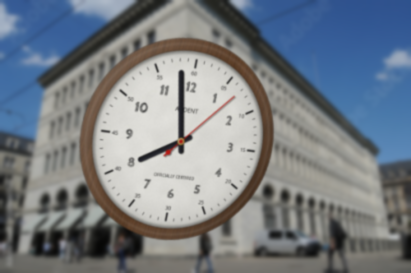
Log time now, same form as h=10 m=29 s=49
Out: h=7 m=58 s=7
